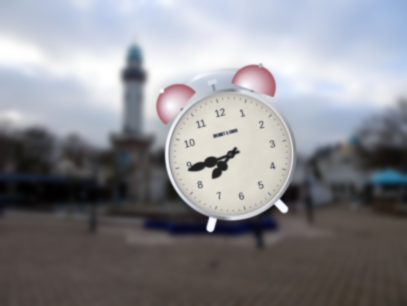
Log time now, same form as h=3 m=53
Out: h=7 m=44
